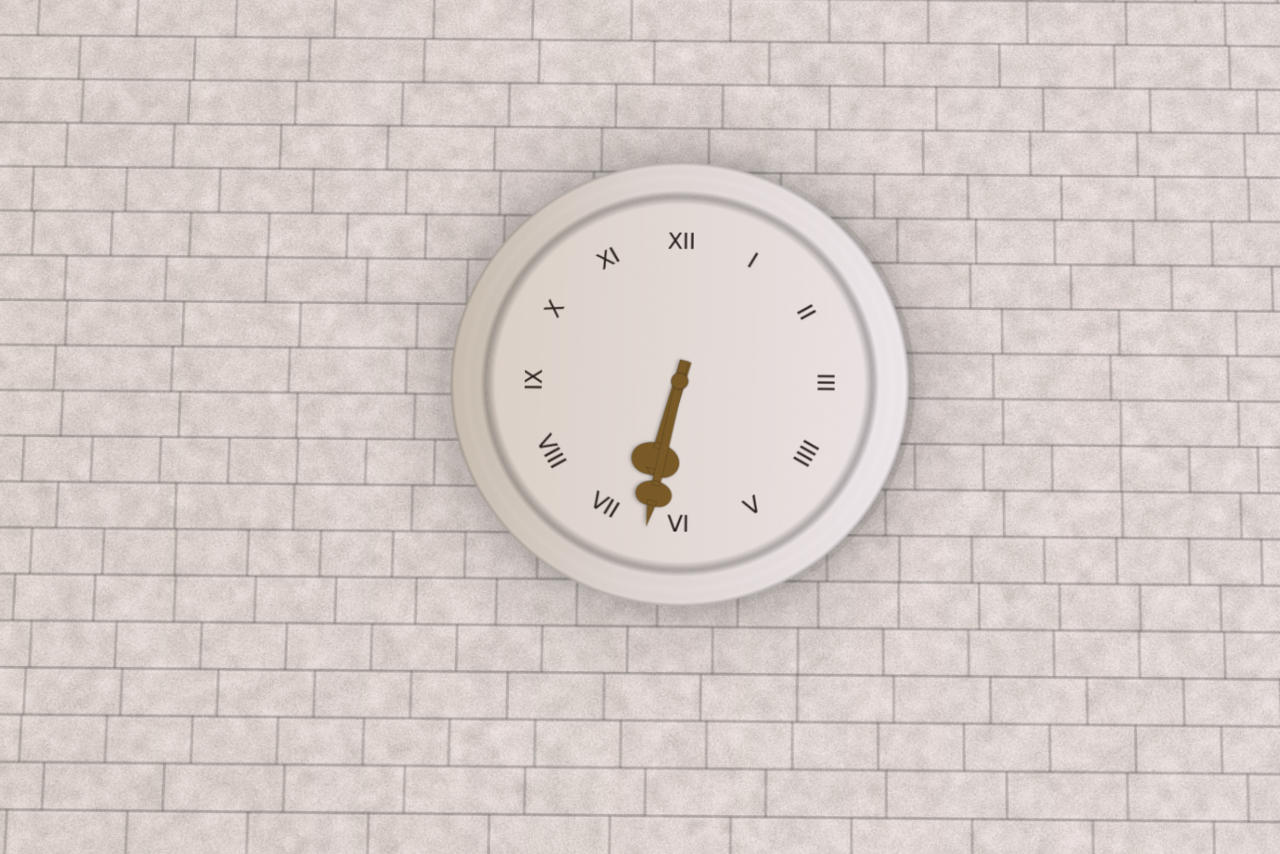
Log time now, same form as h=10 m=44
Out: h=6 m=32
